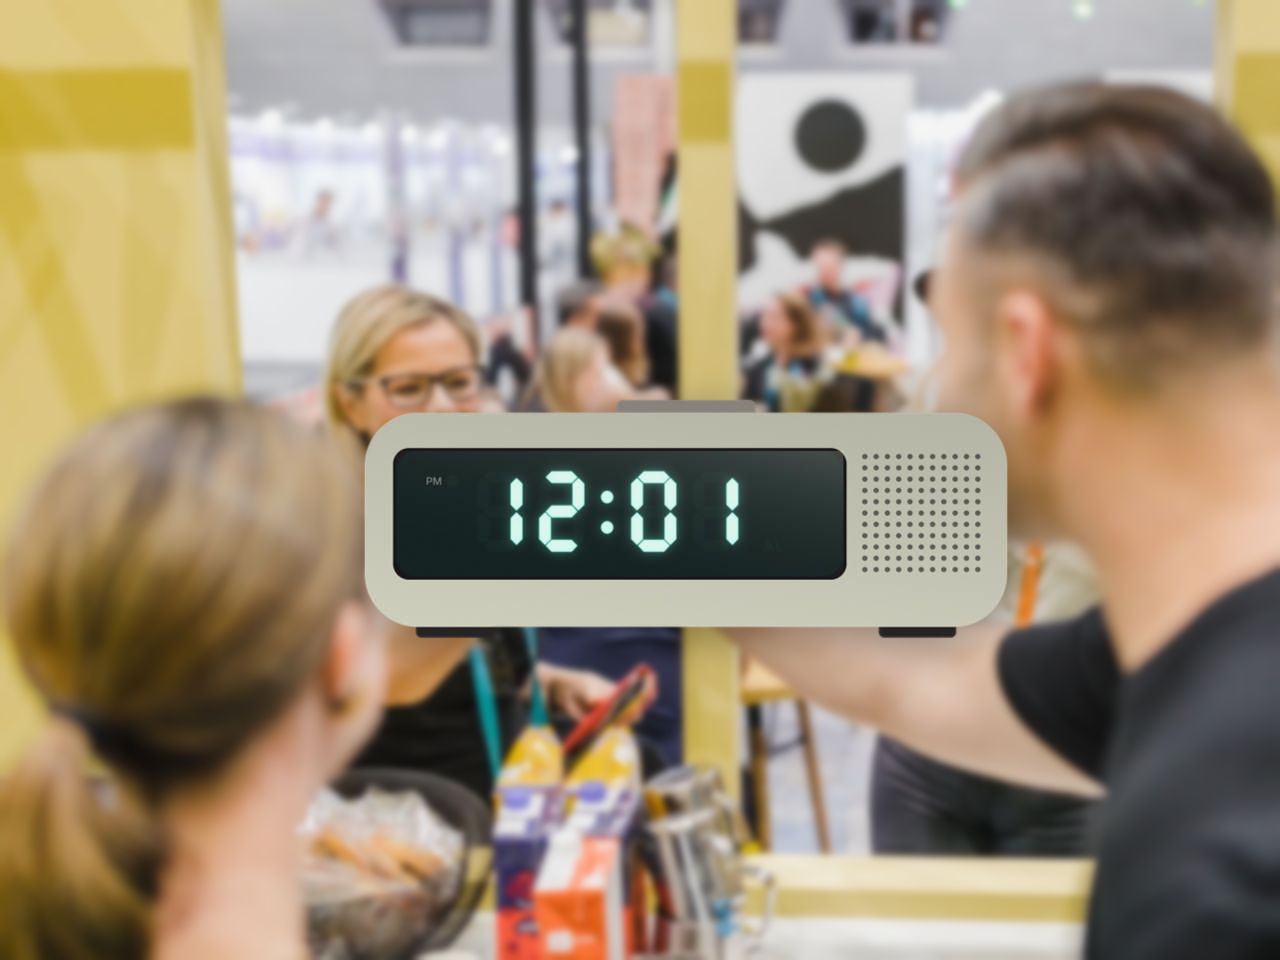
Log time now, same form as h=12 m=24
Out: h=12 m=1
